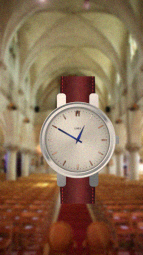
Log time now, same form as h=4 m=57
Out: h=12 m=50
